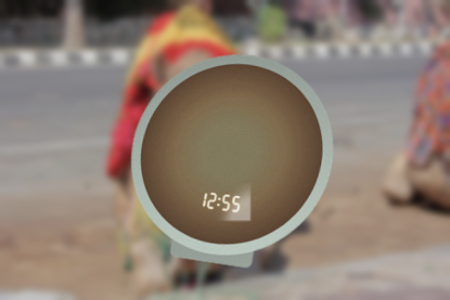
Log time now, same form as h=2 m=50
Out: h=12 m=55
